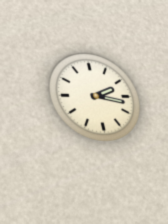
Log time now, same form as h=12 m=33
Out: h=2 m=17
